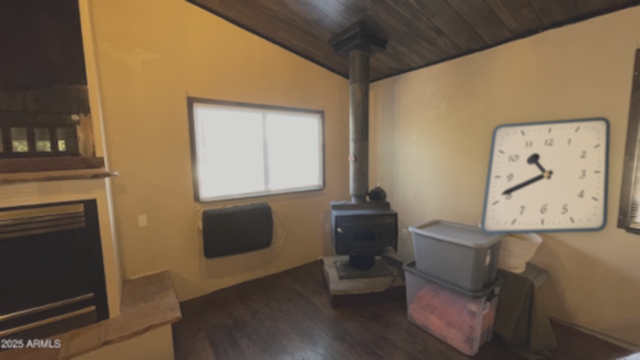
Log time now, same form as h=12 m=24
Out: h=10 m=41
